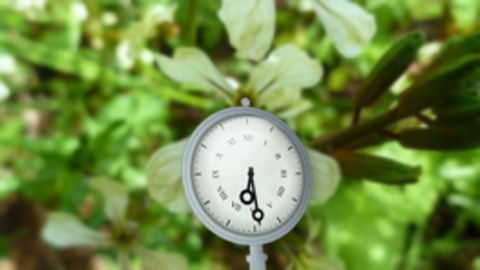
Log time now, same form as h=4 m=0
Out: h=6 m=29
